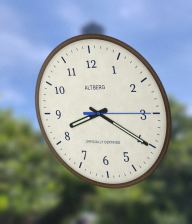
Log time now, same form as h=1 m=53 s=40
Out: h=8 m=20 s=15
